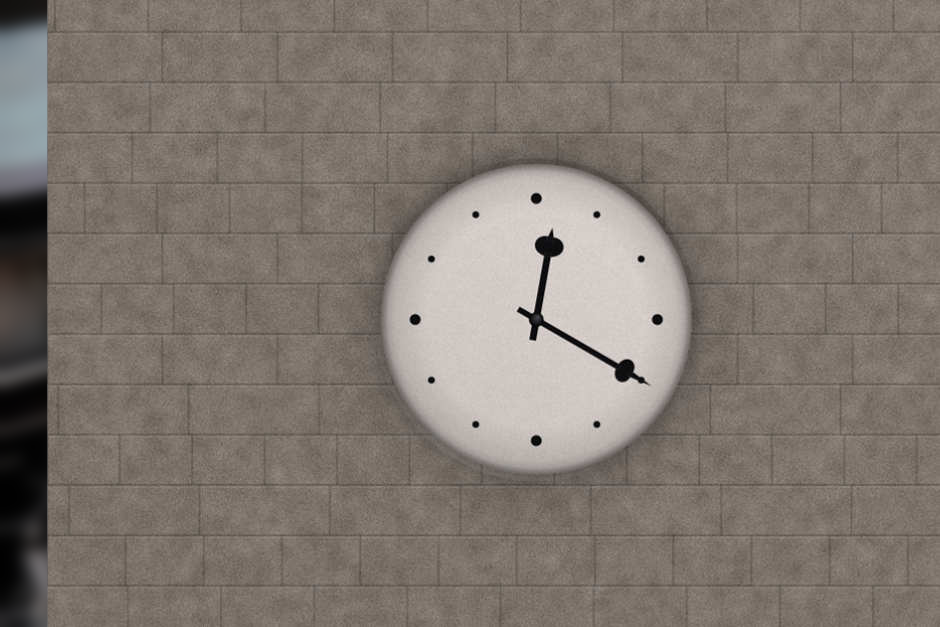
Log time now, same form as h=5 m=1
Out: h=12 m=20
